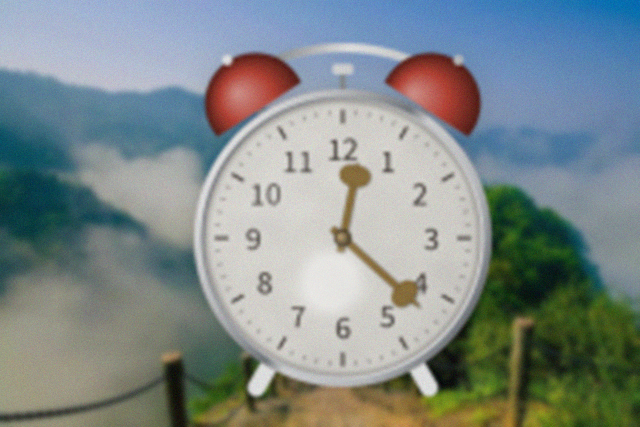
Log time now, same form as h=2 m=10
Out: h=12 m=22
